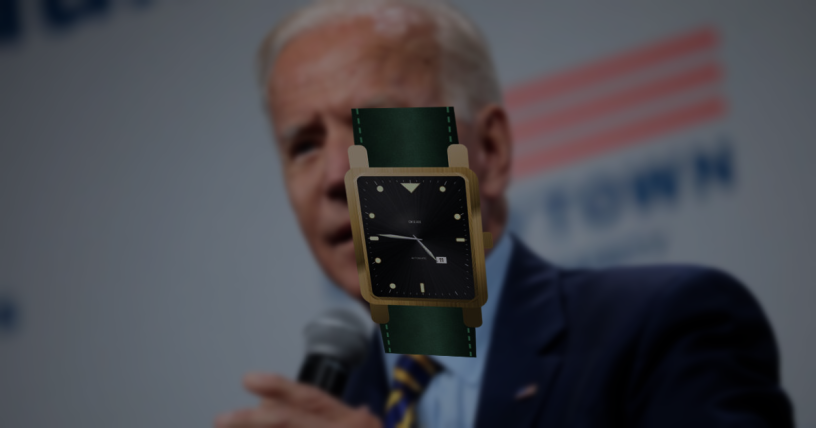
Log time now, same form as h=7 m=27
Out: h=4 m=46
